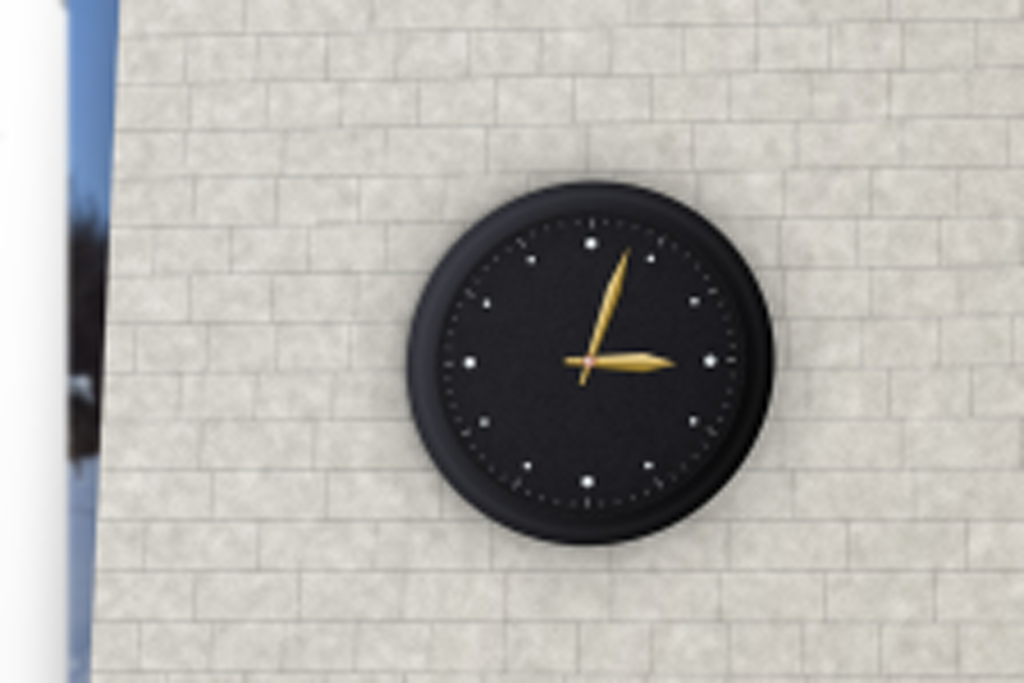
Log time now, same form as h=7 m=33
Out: h=3 m=3
